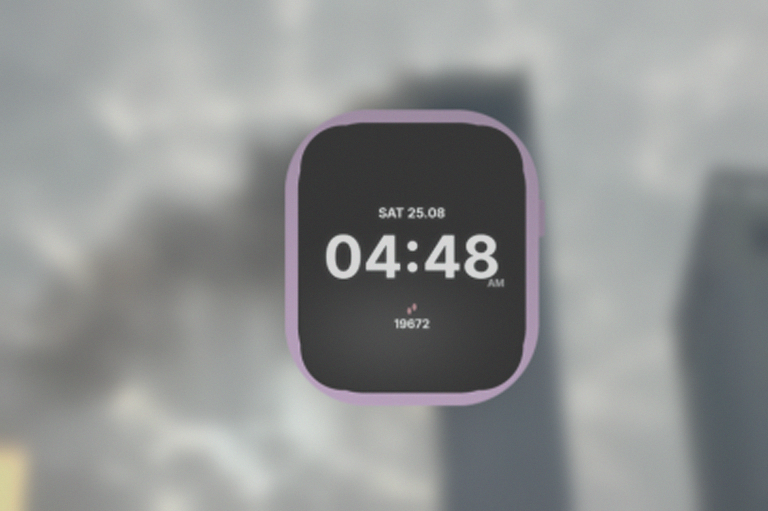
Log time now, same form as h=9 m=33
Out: h=4 m=48
